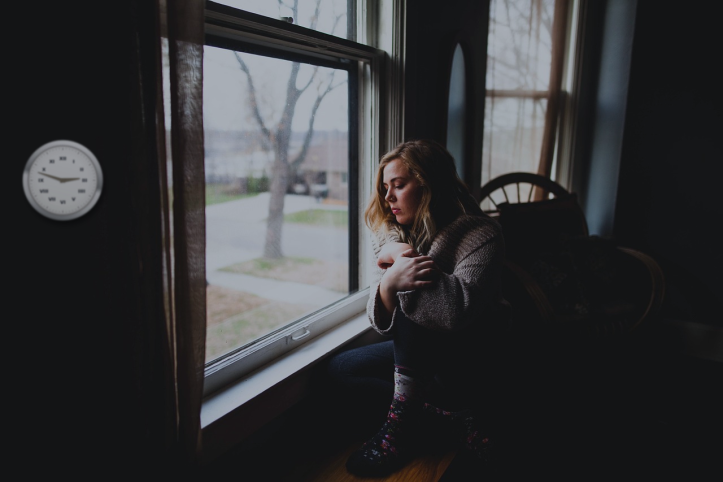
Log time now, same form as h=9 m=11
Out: h=2 m=48
